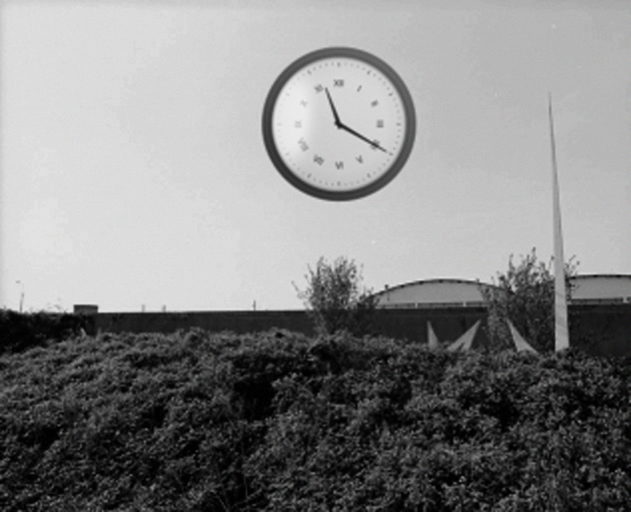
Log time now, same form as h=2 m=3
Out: h=11 m=20
